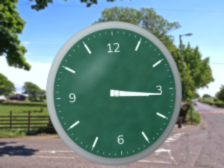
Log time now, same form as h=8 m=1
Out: h=3 m=16
